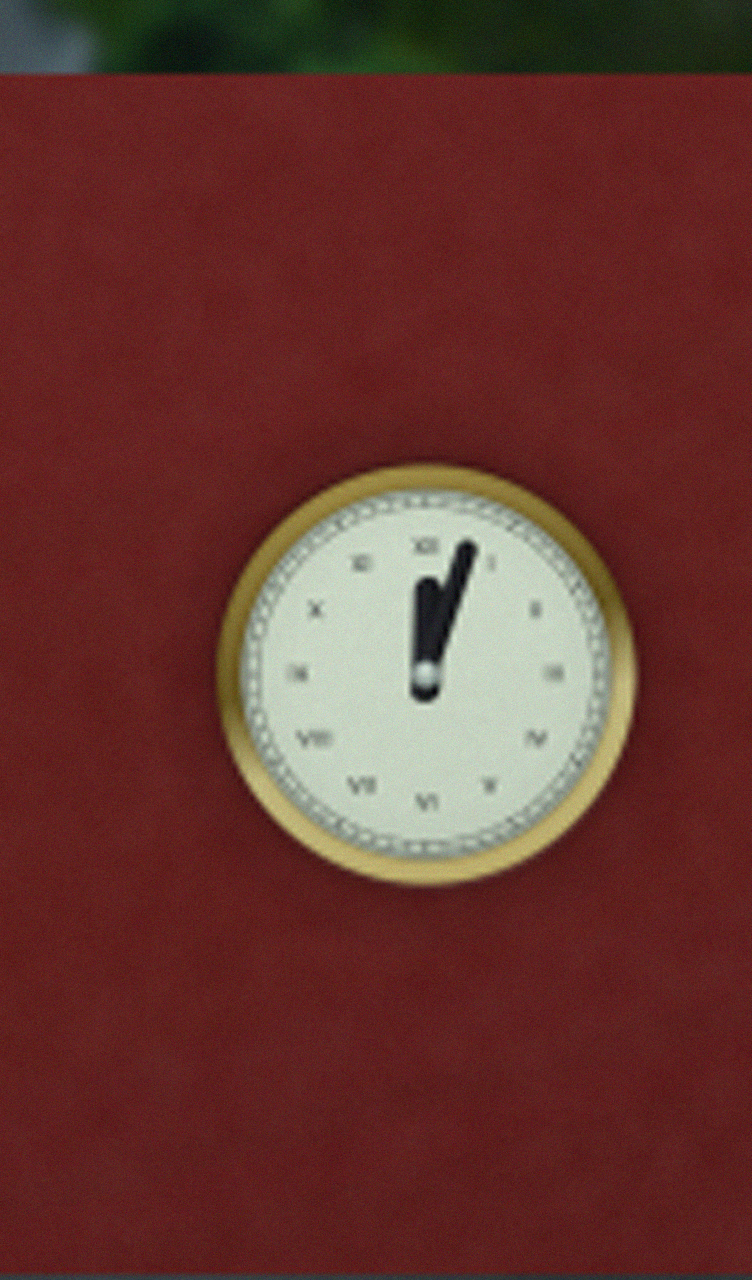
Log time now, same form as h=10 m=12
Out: h=12 m=3
